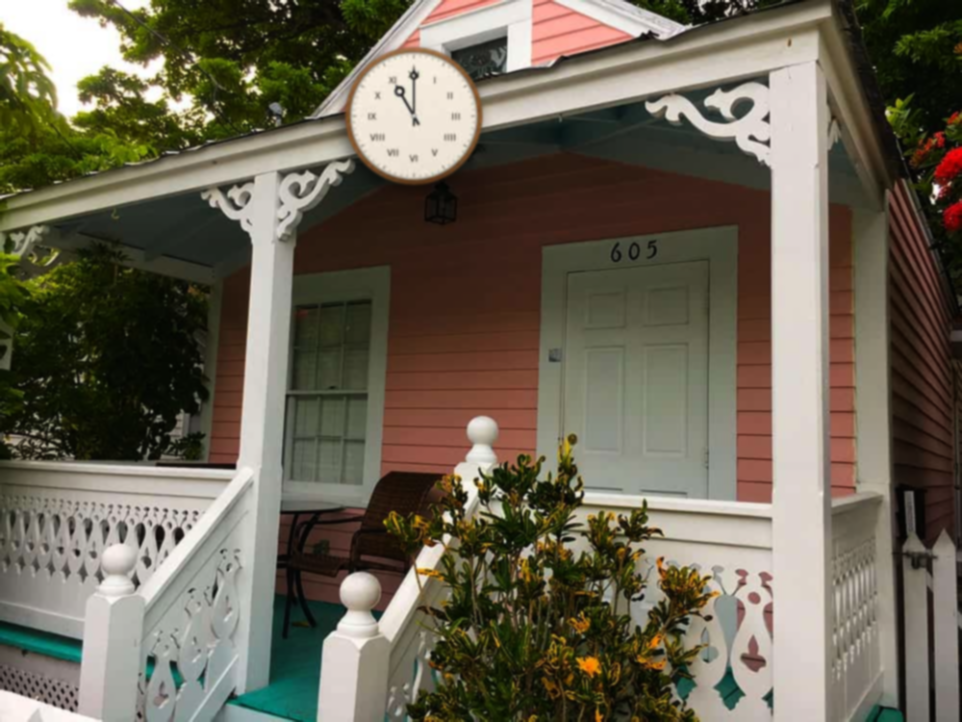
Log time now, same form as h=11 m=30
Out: h=11 m=0
